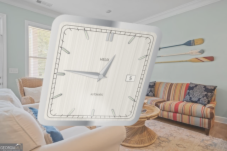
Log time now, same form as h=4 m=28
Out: h=12 m=46
